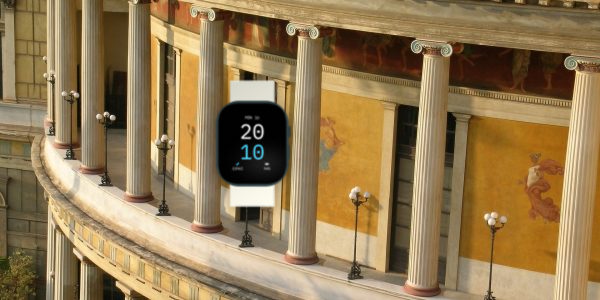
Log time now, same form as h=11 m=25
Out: h=20 m=10
